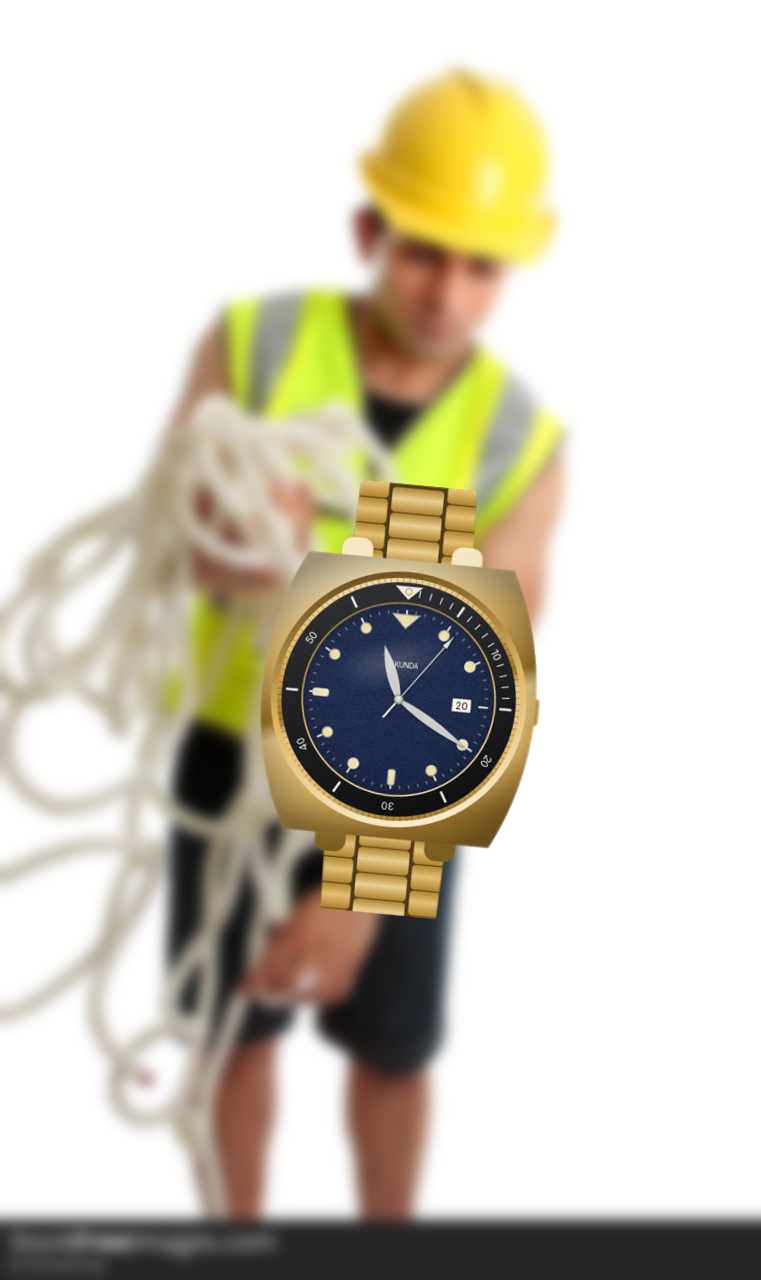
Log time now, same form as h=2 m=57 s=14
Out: h=11 m=20 s=6
